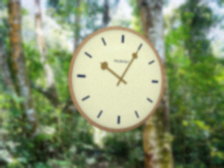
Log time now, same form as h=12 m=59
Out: h=10 m=5
